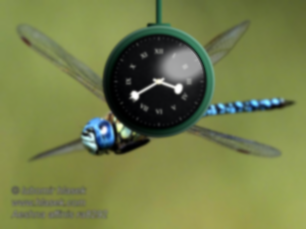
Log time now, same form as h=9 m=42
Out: h=3 m=40
